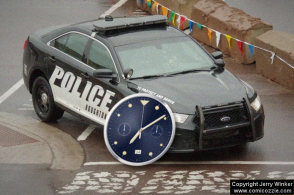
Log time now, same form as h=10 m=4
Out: h=7 m=9
